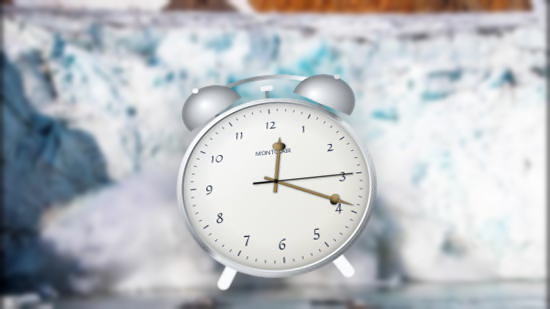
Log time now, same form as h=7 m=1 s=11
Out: h=12 m=19 s=15
